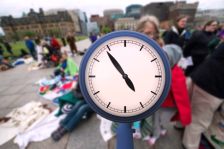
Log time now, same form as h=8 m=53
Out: h=4 m=54
